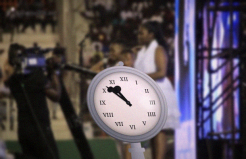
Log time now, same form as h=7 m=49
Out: h=10 m=52
